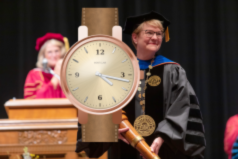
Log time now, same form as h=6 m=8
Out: h=4 m=17
